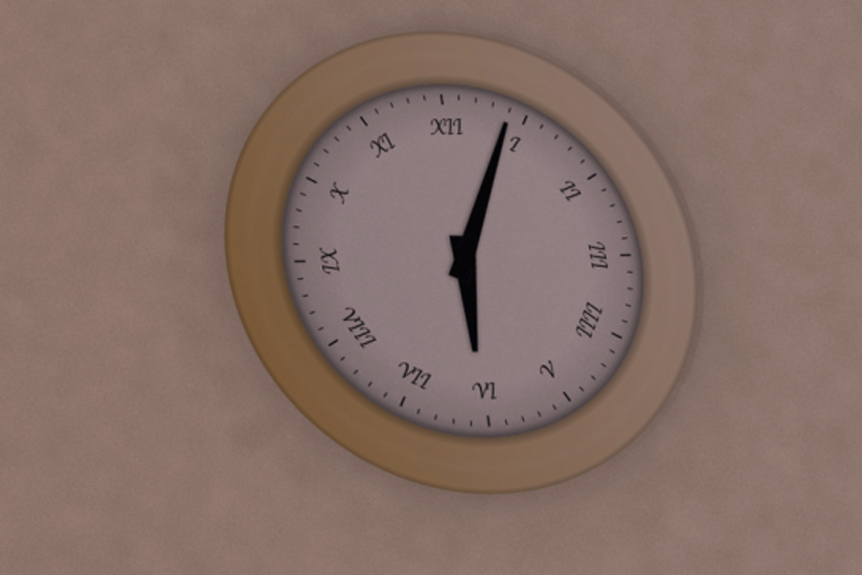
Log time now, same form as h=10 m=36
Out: h=6 m=4
